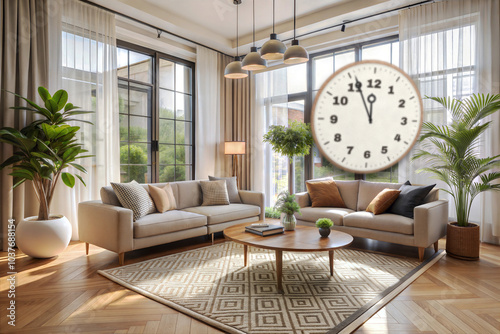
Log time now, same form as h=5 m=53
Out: h=11 m=56
